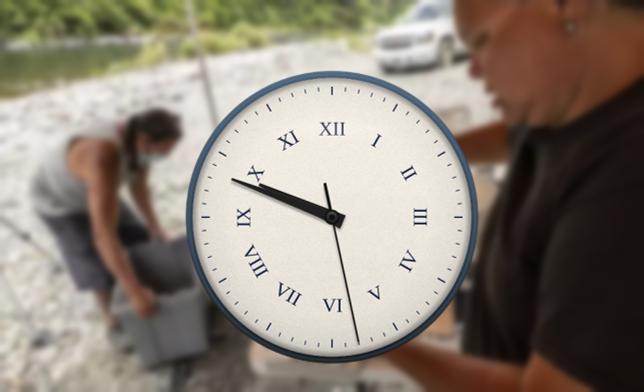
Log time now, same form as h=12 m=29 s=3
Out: h=9 m=48 s=28
